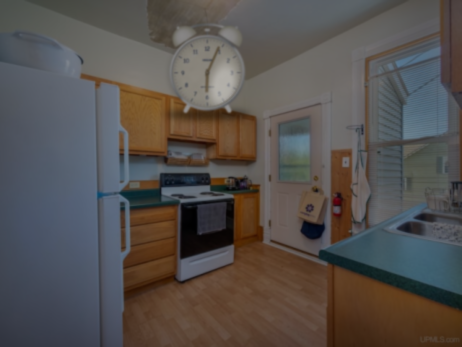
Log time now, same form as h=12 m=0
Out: h=6 m=4
